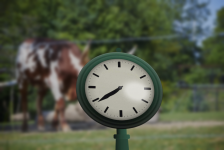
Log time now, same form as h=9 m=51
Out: h=7 m=39
